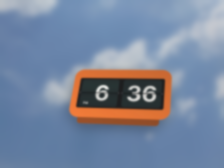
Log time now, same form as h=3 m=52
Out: h=6 m=36
